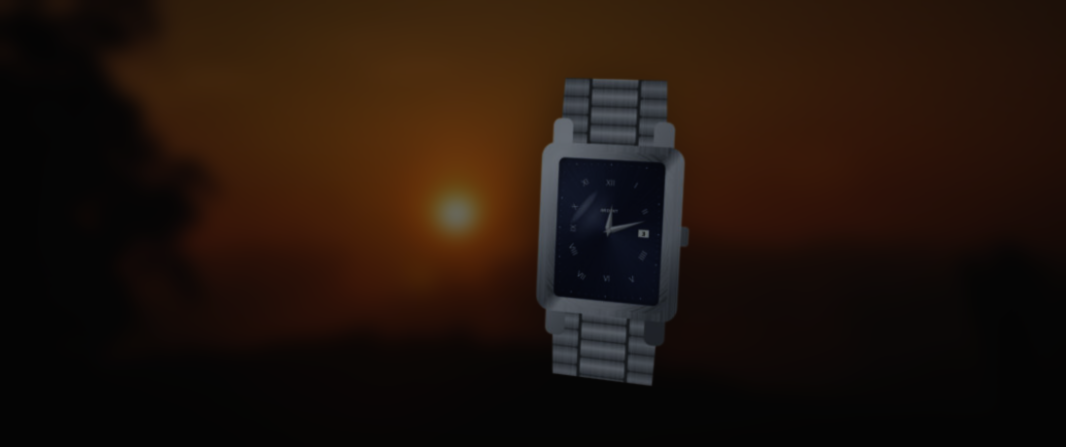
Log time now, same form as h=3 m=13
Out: h=12 m=12
